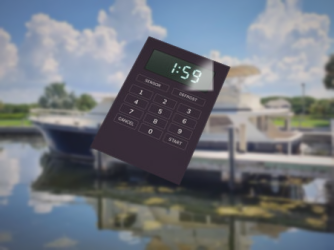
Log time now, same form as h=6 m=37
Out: h=1 m=59
